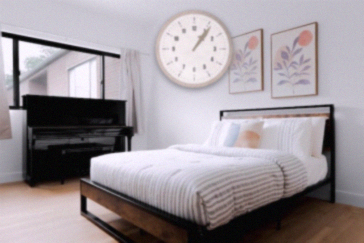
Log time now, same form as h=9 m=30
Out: h=1 m=6
